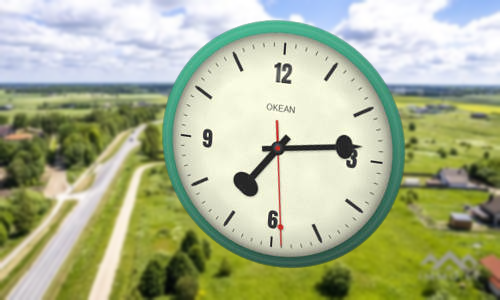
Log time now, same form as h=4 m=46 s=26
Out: h=7 m=13 s=29
